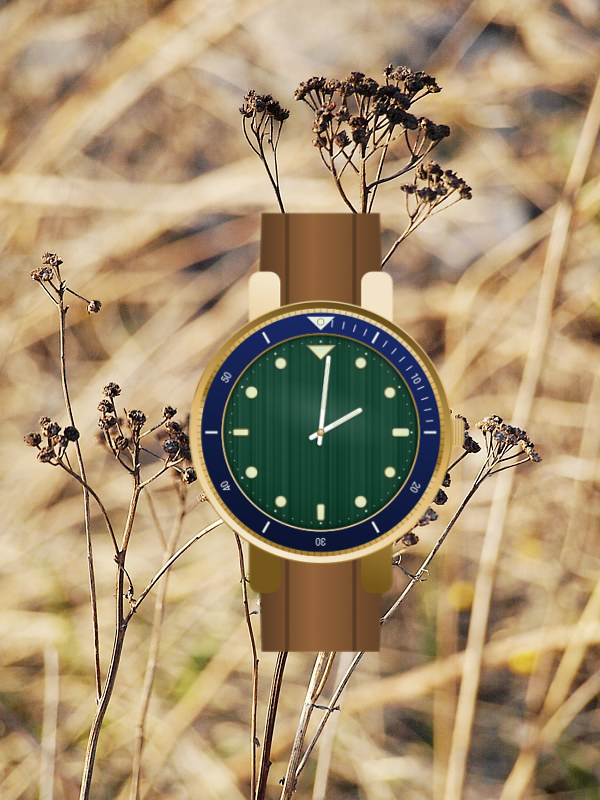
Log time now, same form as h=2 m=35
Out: h=2 m=1
